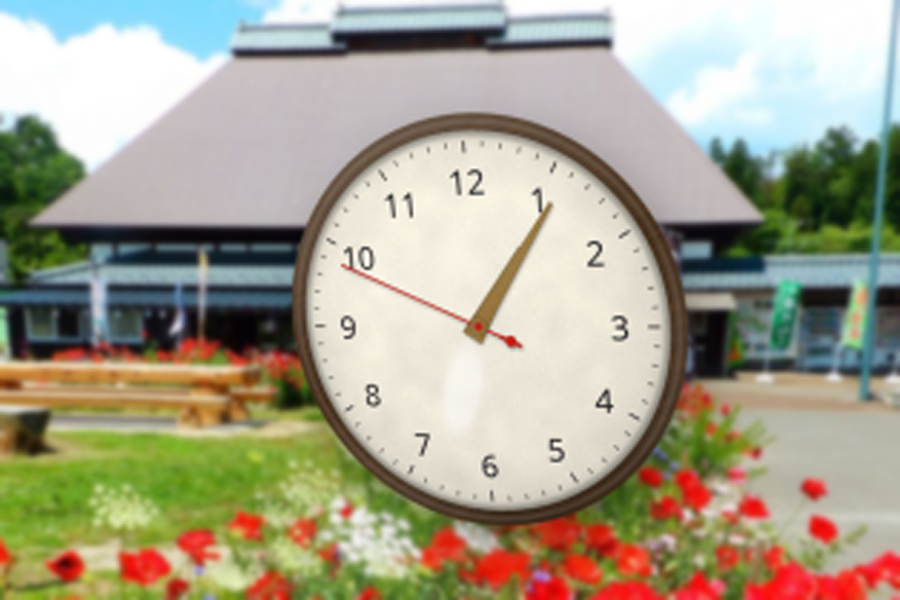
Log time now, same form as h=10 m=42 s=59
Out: h=1 m=5 s=49
